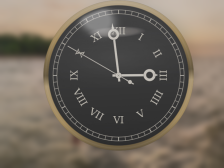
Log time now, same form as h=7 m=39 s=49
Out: h=2 m=58 s=50
